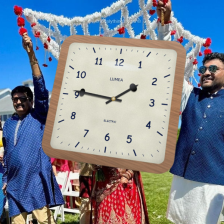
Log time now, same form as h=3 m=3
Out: h=1 m=46
